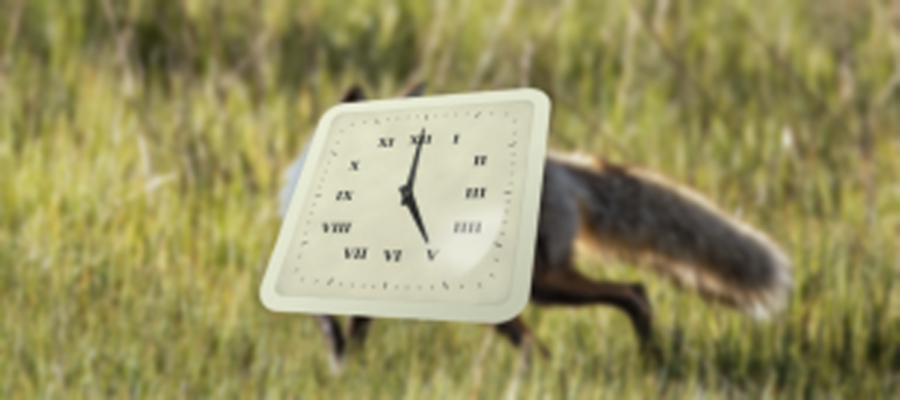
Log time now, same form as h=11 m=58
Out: h=5 m=0
